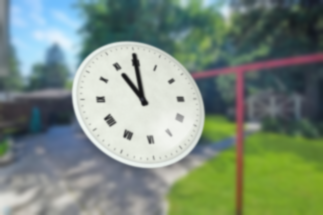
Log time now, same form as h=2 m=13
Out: h=11 m=0
